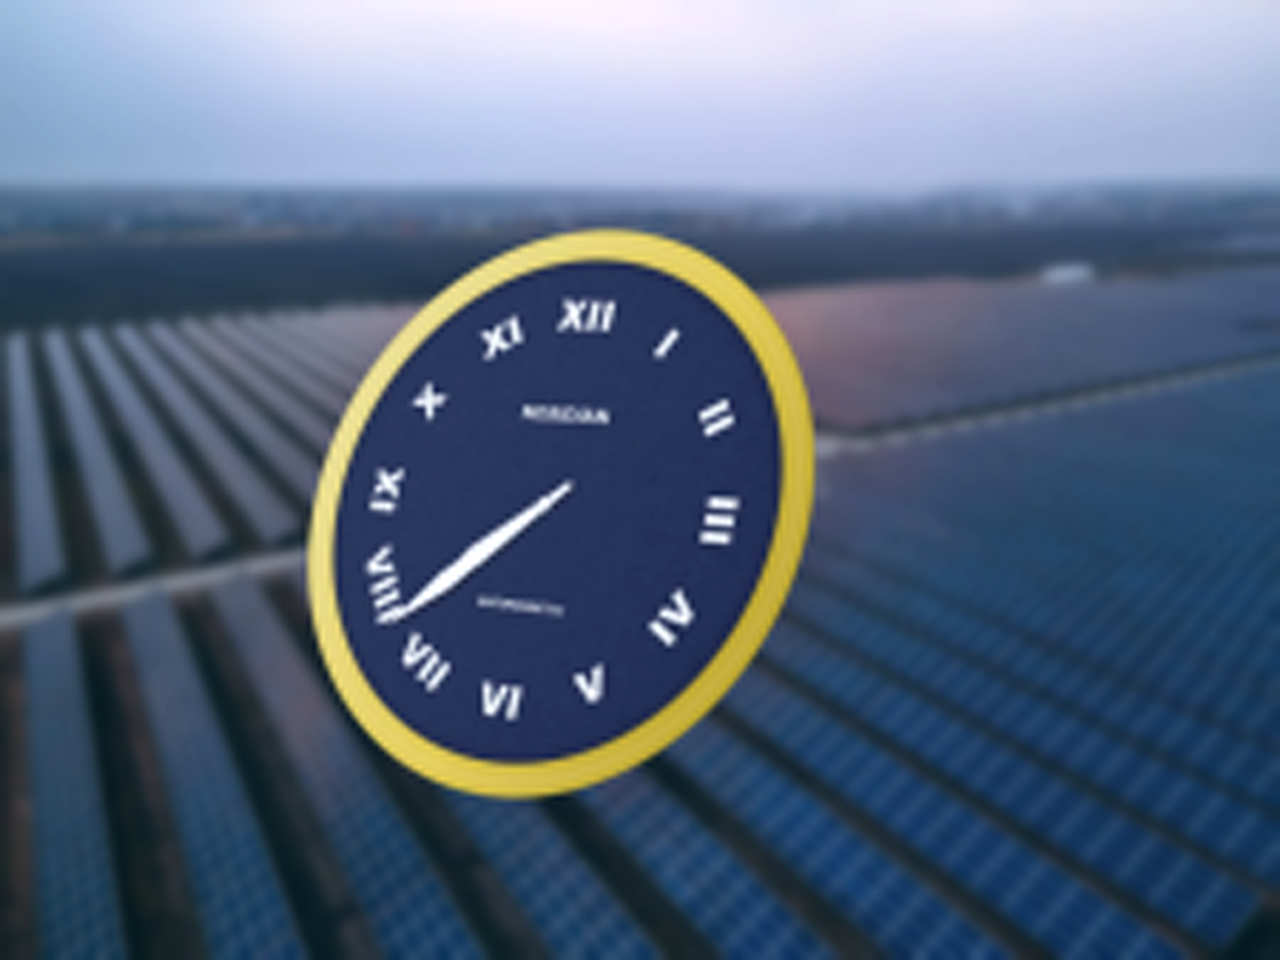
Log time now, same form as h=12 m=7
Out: h=7 m=38
